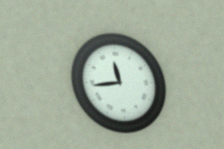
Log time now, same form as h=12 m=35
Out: h=11 m=44
